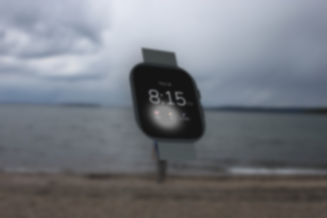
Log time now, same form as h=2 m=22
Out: h=8 m=15
